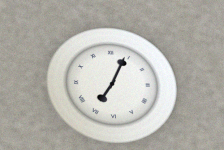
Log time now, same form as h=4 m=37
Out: h=7 m=4
